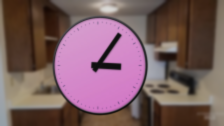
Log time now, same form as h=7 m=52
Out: h=3 m=6
